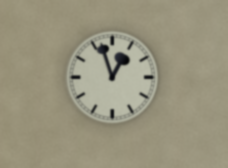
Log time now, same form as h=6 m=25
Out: h=12 m=57
